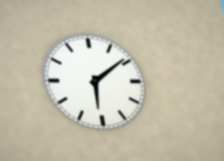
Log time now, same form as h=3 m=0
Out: h=6 m=9
